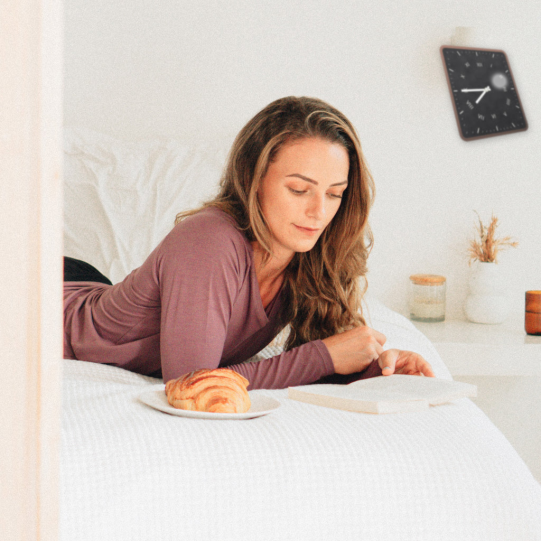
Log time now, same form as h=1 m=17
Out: h=7 m=45
